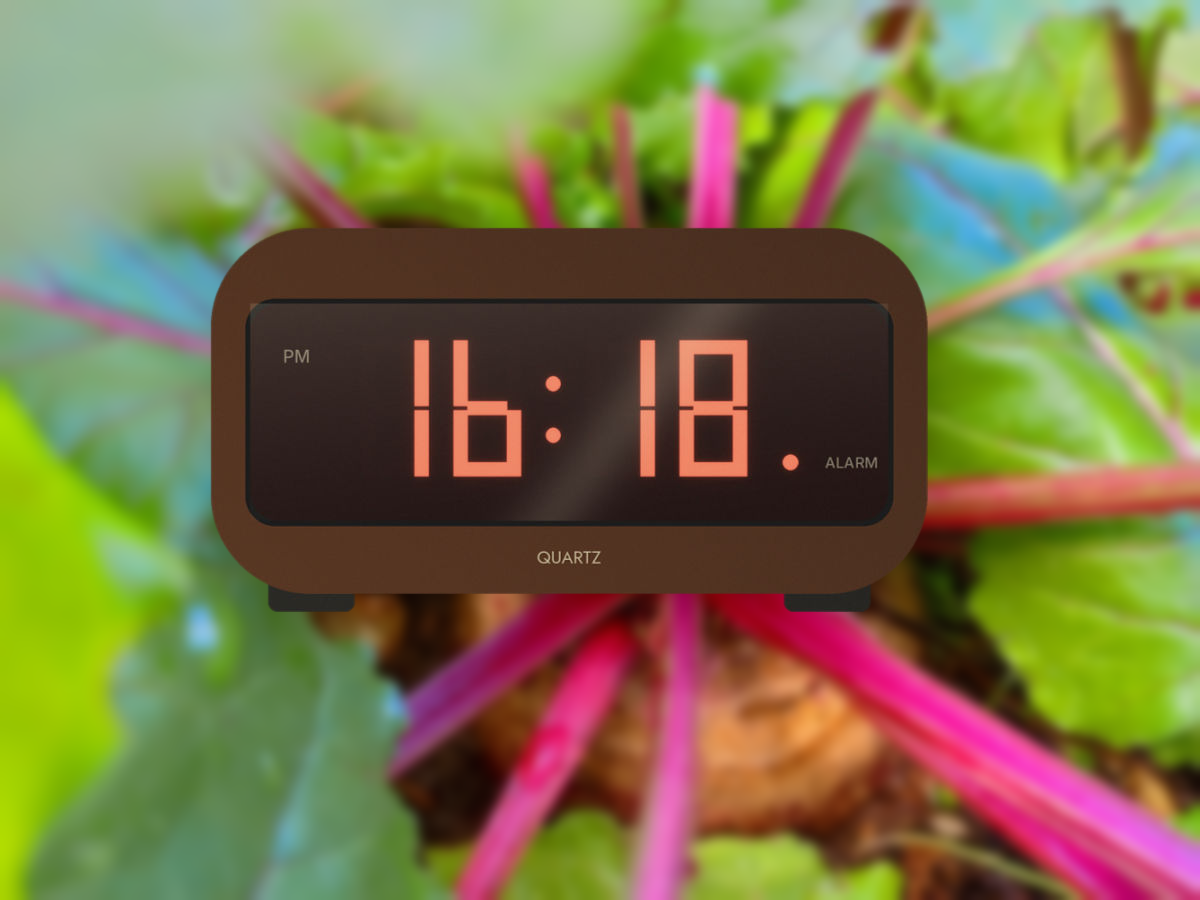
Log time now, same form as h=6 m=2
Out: h=16 m=18
